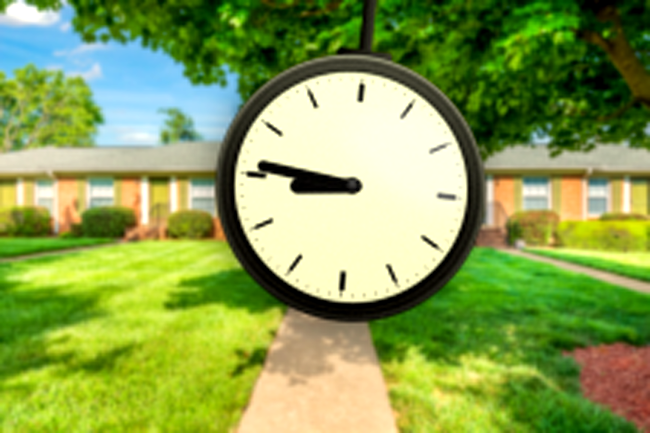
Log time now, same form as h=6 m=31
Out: h=8 m=46
